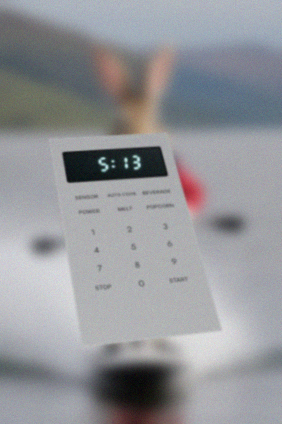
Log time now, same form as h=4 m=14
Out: h=5 m=13
